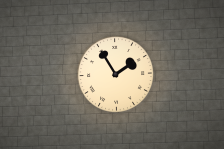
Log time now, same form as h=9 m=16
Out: h=1 m=55
